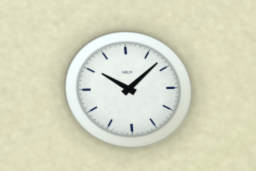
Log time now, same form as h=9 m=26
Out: h=10 m=8
